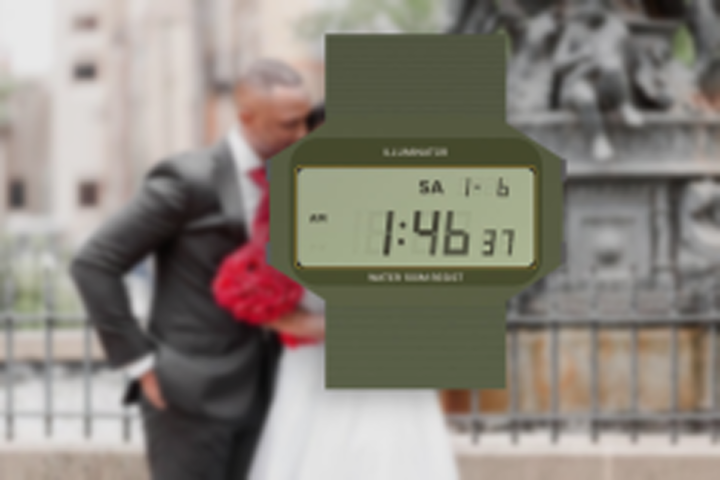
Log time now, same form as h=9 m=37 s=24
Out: h=1 m=46 s=37
